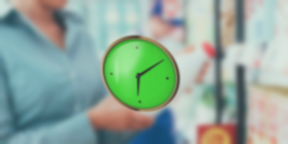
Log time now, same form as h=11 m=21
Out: h=6 m=9
